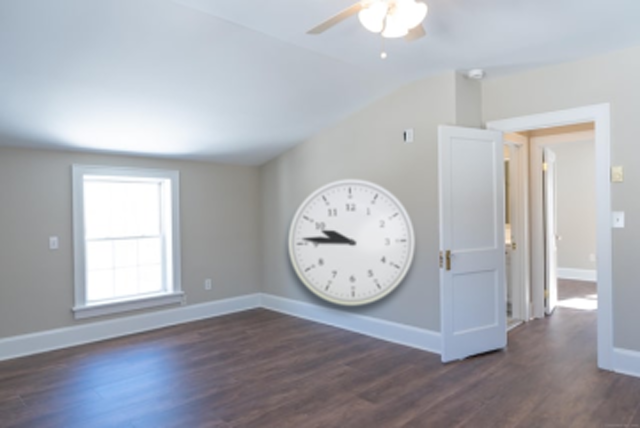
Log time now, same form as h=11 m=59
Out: h=9 m=46
